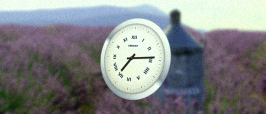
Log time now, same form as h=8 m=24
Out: h=7 m=14
